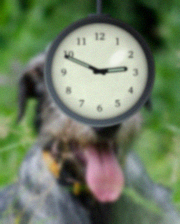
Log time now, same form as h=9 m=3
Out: h=2 m=49
